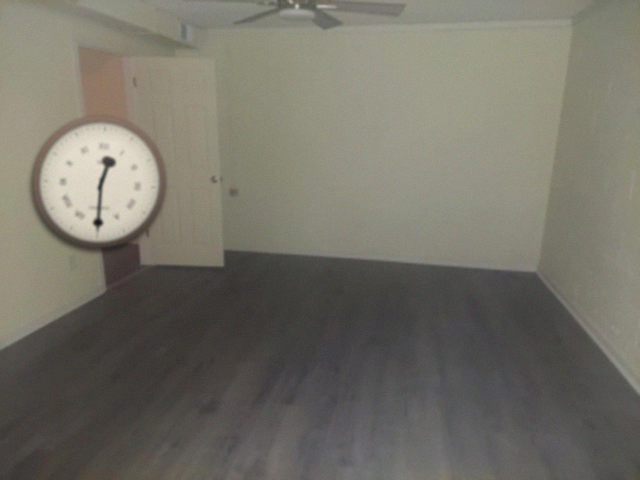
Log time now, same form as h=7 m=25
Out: h=12 m=30
